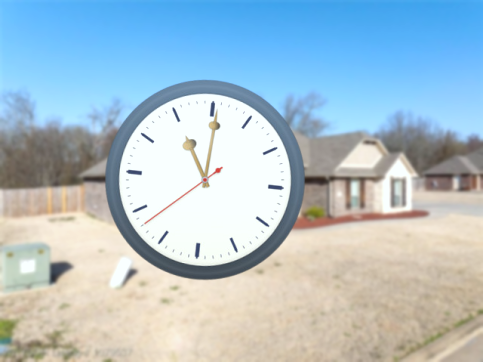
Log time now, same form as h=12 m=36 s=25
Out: h=11 m=0 s=38
